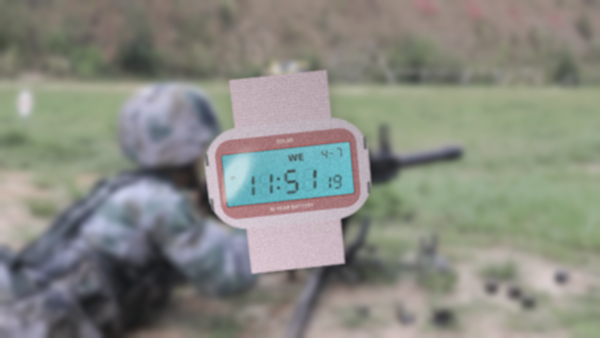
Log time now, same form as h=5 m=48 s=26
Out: h=11 m=51 s=19
